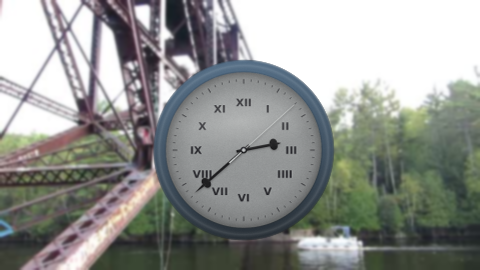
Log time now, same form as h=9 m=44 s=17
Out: h=2 m=38 s=8
